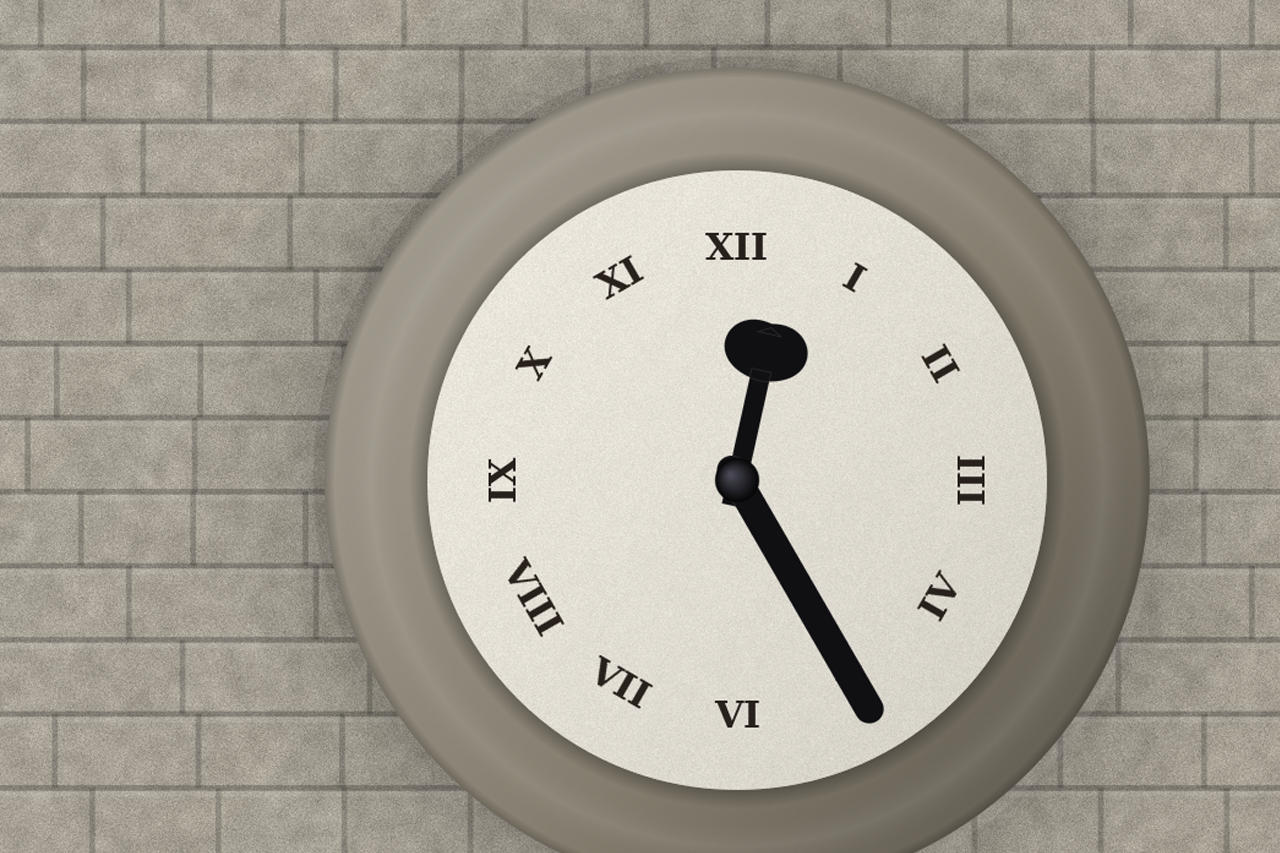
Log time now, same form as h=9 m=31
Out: h=12 m=25
